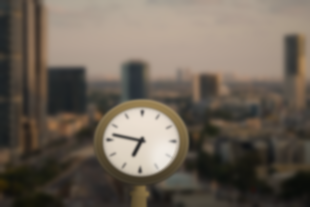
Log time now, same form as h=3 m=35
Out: h=6 m=47
